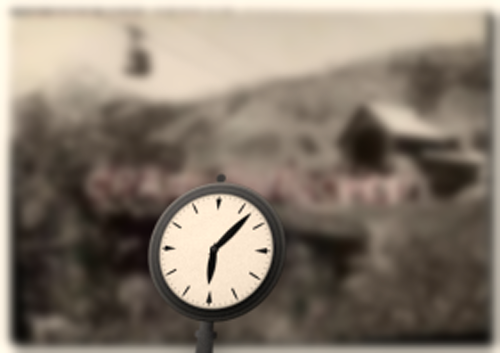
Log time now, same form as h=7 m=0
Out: h=6 m=7
